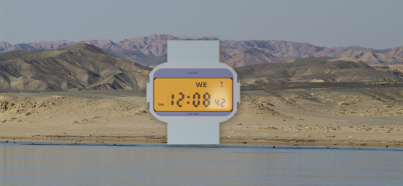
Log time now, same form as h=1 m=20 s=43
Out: h=12 m=8 s=42
